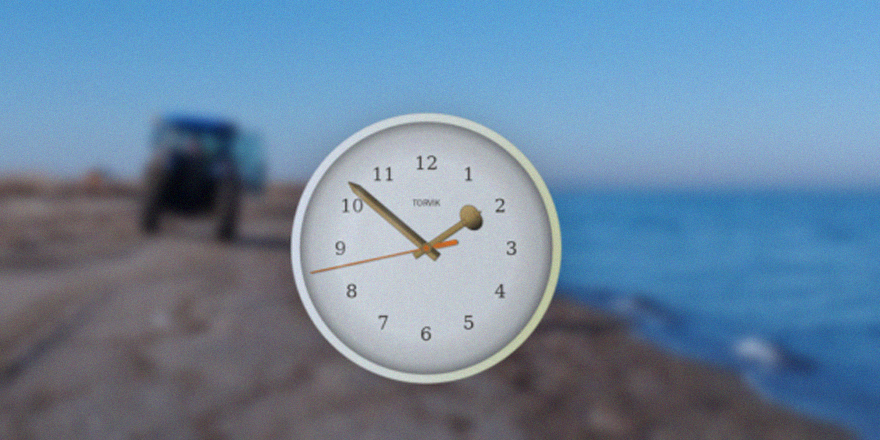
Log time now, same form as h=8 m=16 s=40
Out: h=1 m=51 s=43
